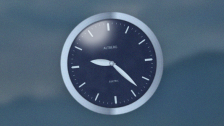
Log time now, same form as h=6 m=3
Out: h=9 m=23
